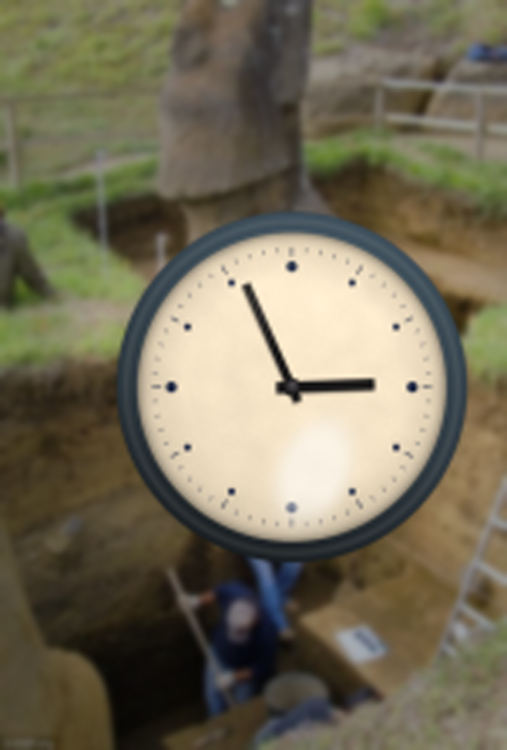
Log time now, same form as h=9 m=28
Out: h=2 m=56
